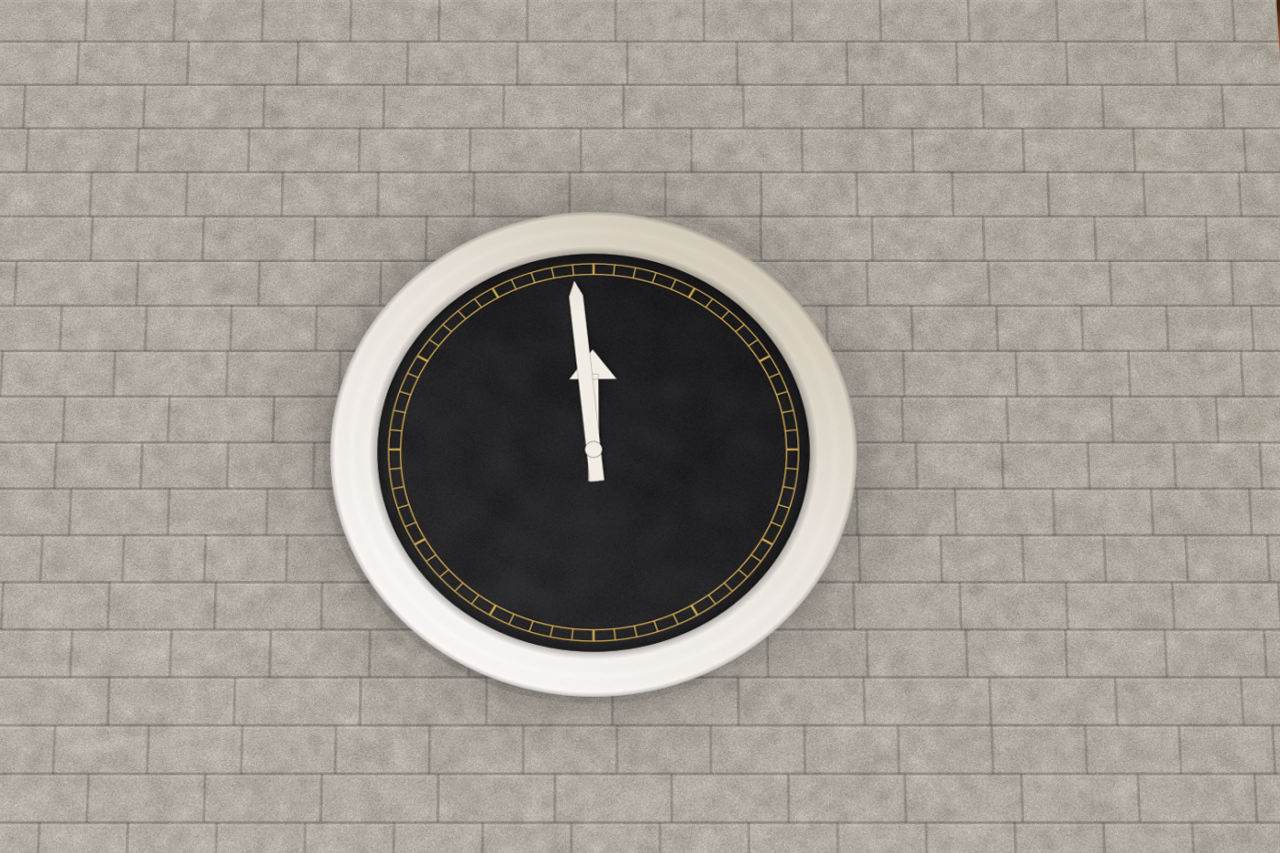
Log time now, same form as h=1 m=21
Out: h=11 m=59
